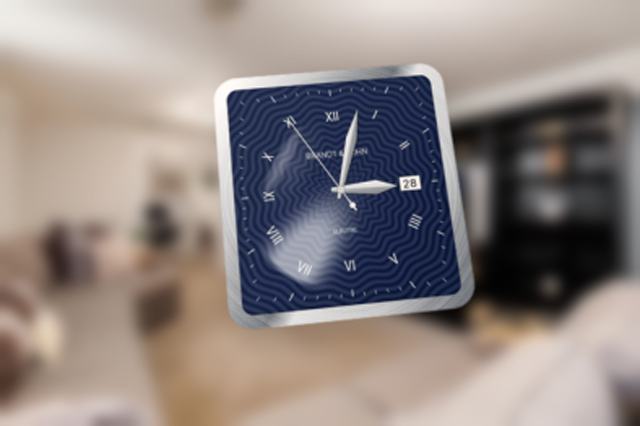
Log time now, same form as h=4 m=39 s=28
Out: h=3 m=2 s=55
